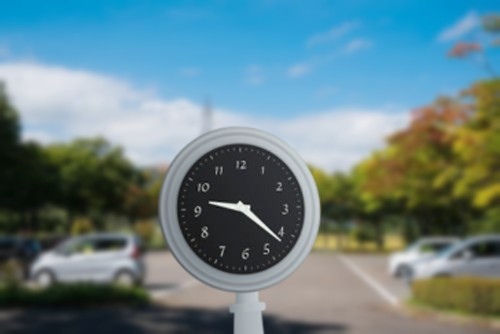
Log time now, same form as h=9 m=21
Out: h=9 m=22
